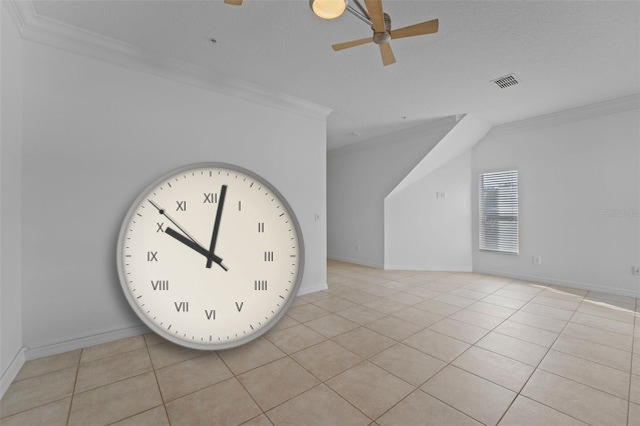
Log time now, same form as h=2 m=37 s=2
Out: h=10 m=1 s=52
